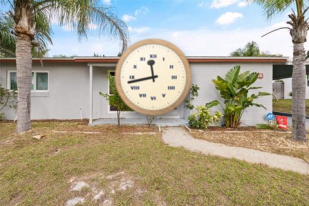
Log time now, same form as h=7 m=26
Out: h=11 m=43
